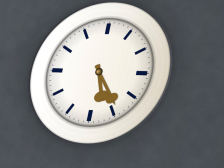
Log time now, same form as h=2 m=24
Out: h=5 m=24
